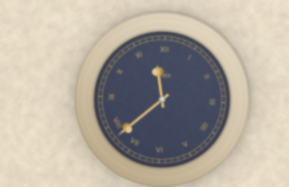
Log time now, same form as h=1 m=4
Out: h=11 m=38
